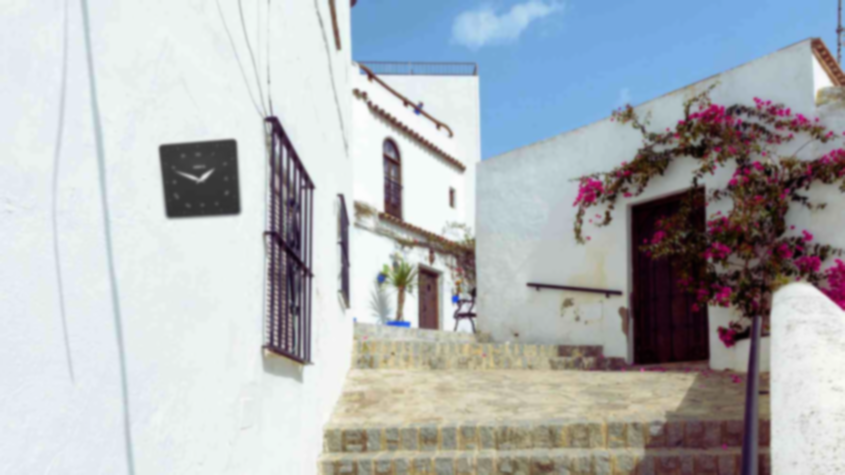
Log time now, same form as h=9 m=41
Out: h=1 m=49
